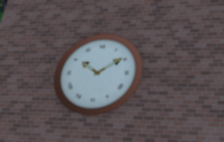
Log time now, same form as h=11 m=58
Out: h=10 m=9
